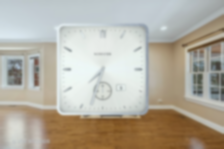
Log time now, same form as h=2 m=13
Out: h=7 m=33
